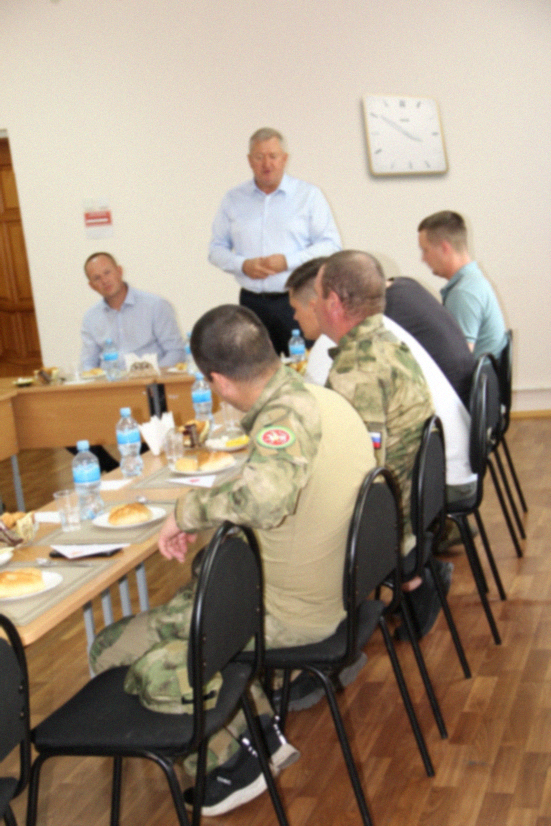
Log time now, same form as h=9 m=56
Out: h=3 m=51
